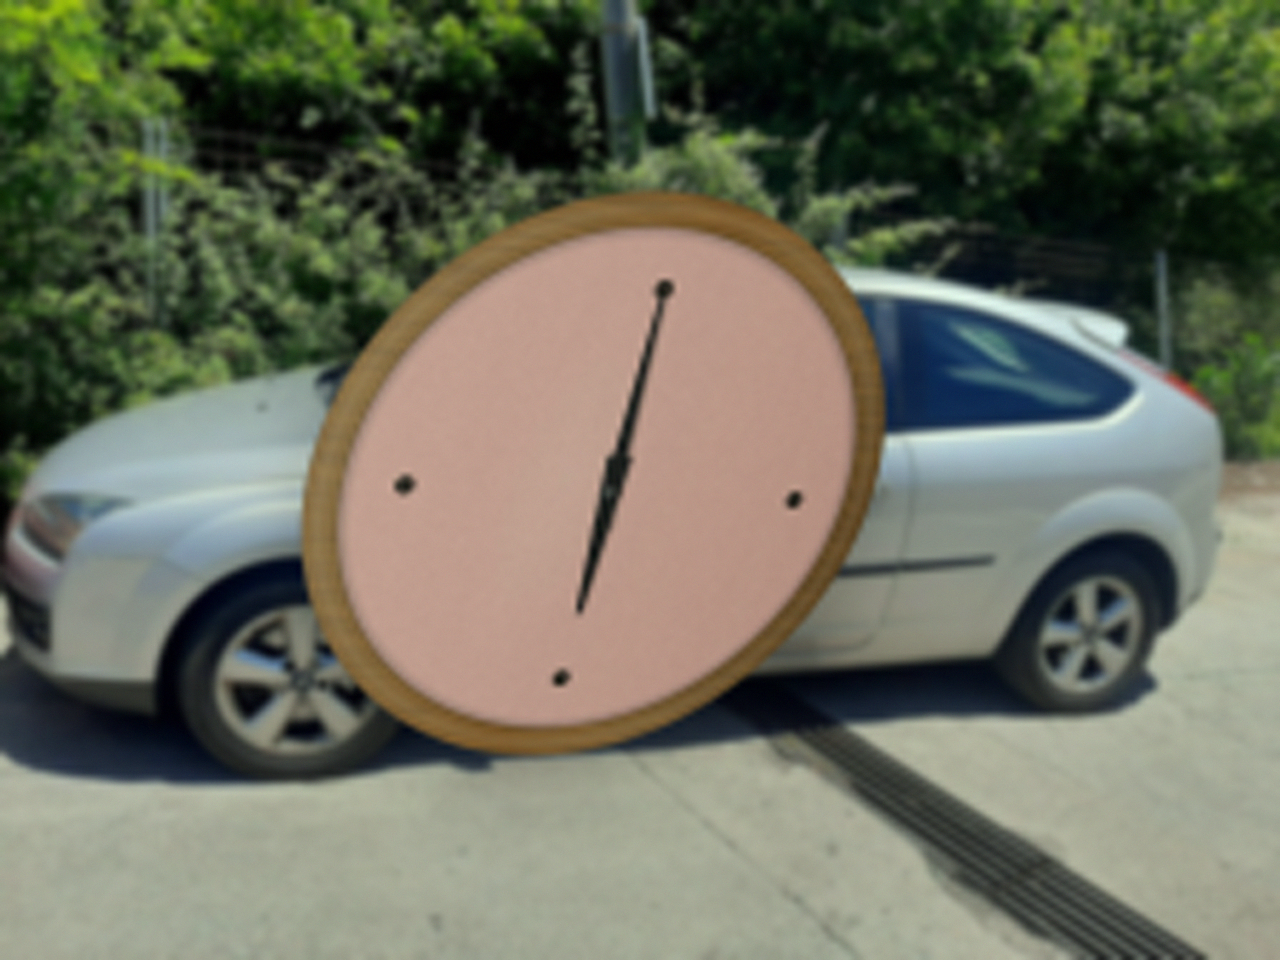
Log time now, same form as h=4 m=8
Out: h=6 m=0
